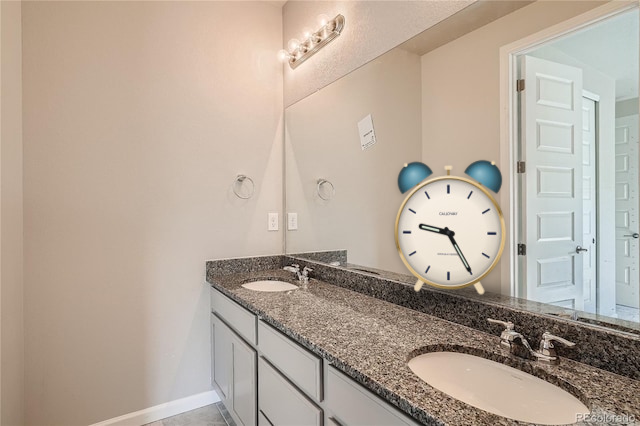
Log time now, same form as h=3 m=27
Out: h=9 m=25
